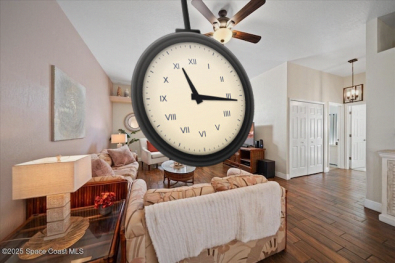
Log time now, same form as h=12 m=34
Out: h=11 m=16
